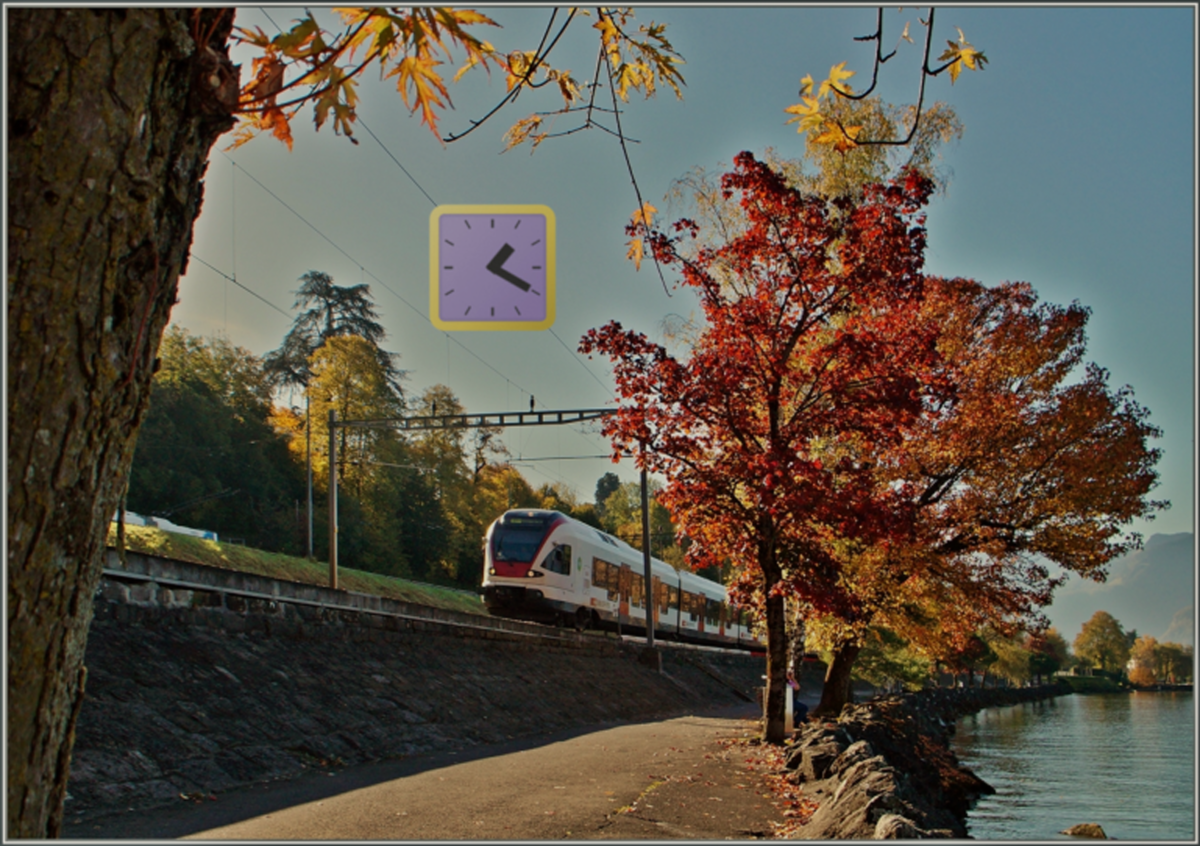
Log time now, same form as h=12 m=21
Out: h=1 m=20
